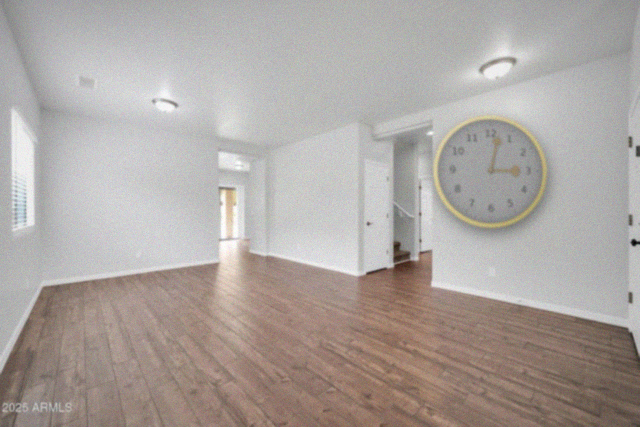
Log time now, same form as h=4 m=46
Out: h=3 m=2
